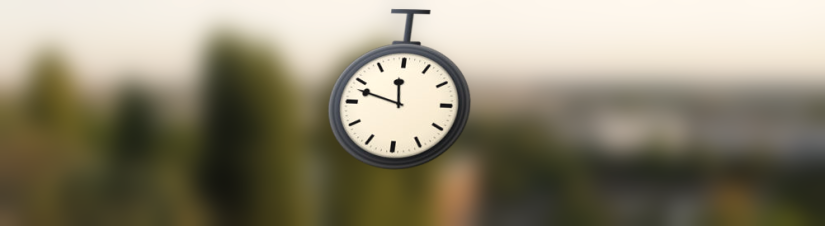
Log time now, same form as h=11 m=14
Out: h=11 m=48
